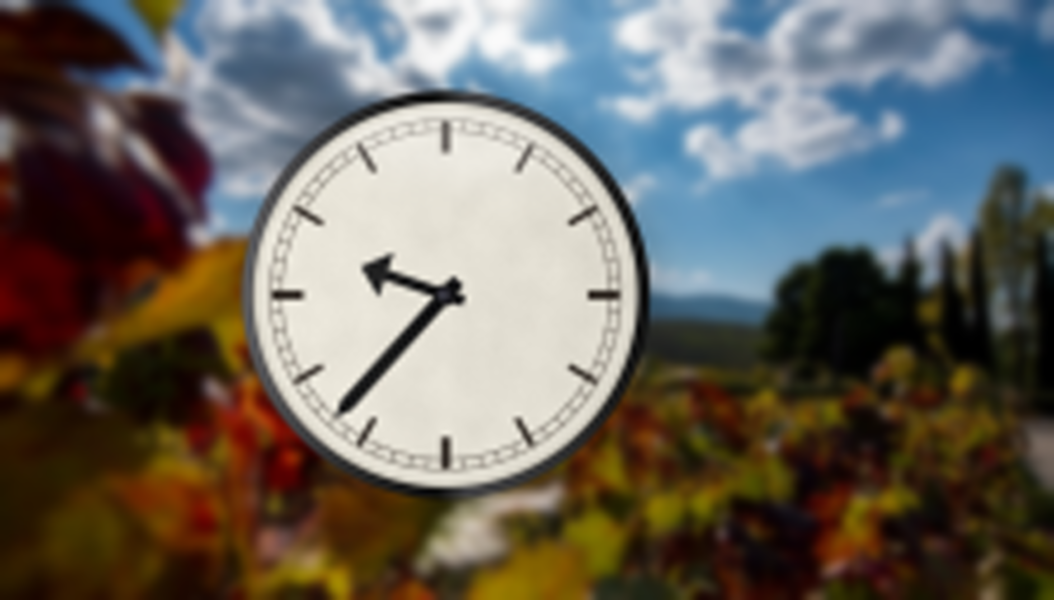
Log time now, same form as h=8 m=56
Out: h=9 m=37
